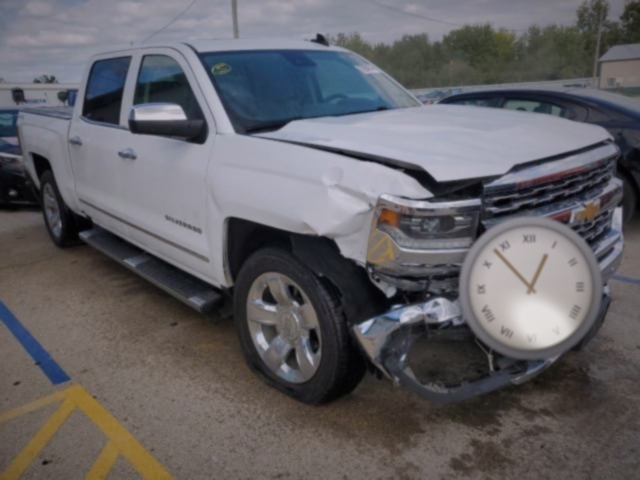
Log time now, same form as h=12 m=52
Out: h=12 m=53
